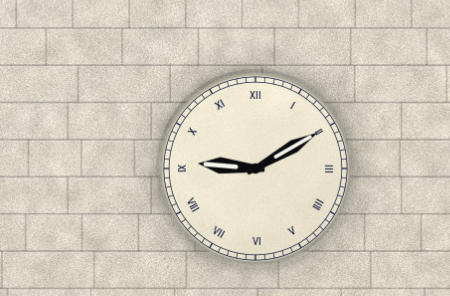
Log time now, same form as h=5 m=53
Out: h=9 m=10
